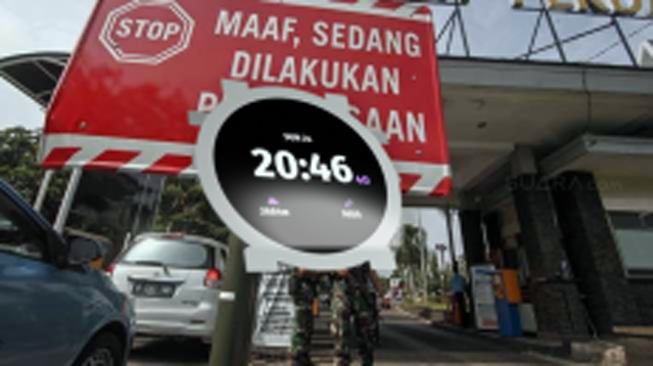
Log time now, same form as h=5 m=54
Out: h=20 m=46
